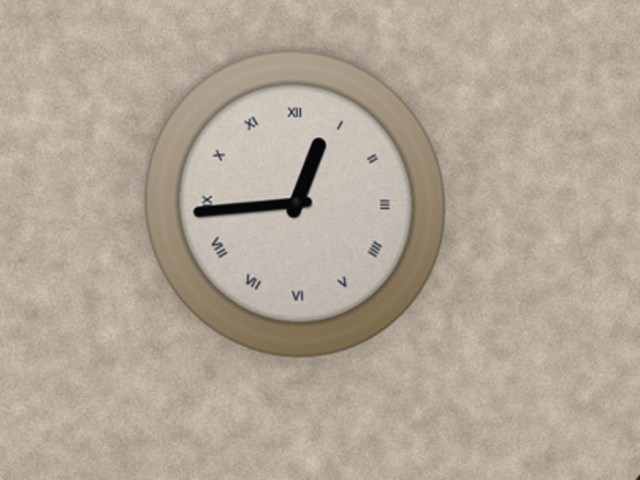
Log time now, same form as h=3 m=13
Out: h=12 m=44
